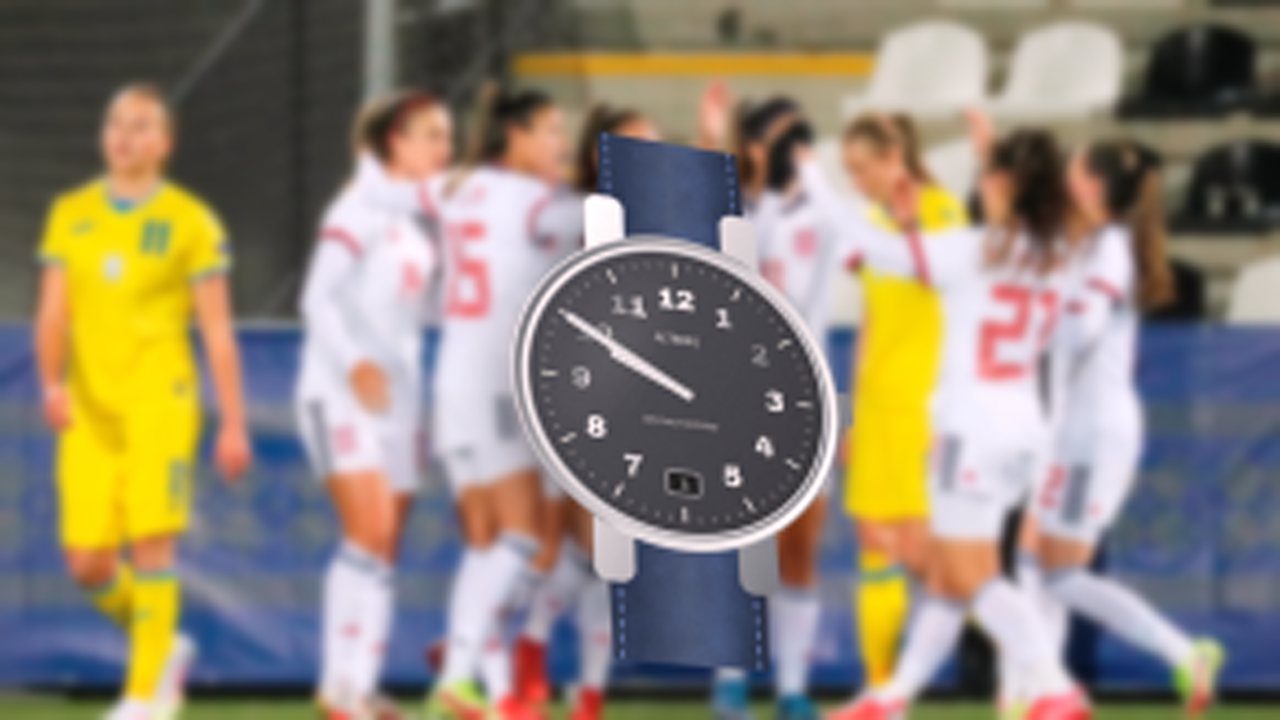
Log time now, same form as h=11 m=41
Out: h=9 m=50
